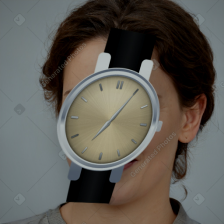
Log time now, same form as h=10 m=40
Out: h=7 m=5
